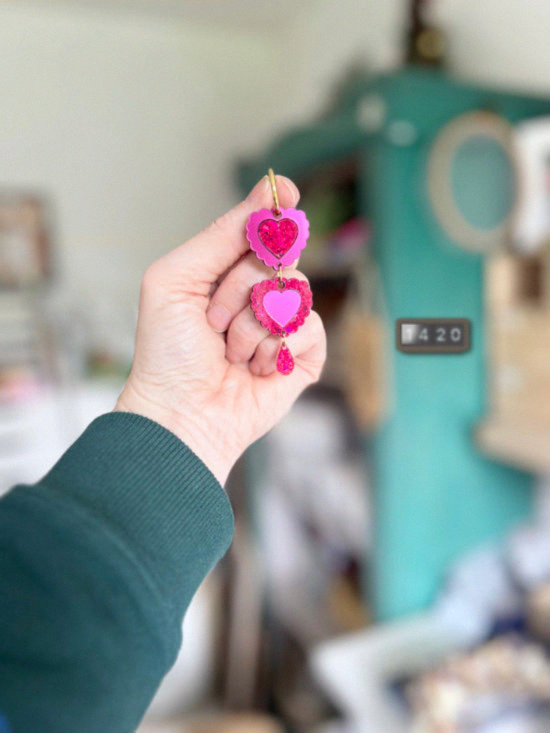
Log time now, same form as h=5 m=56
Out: h=14 m=20
